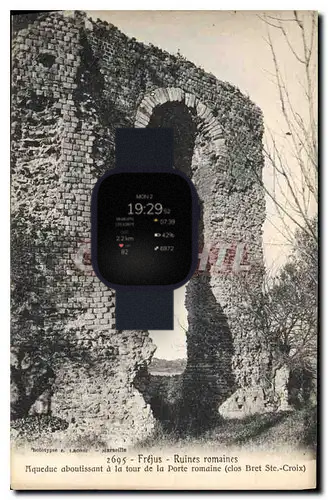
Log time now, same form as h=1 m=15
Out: h=19 m=29
